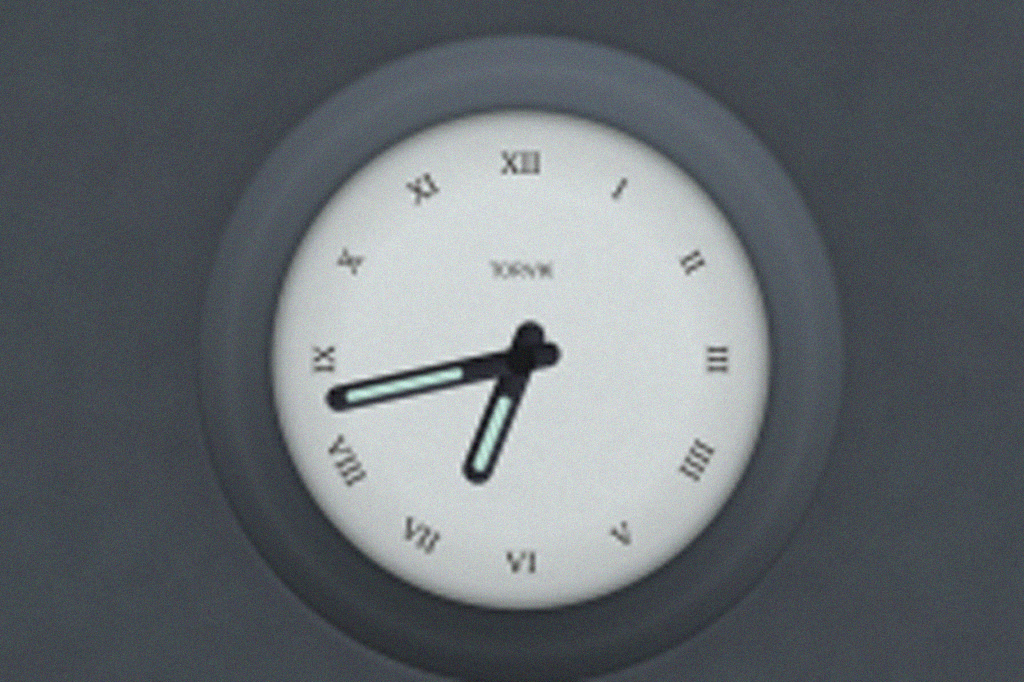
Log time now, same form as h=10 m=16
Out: h=6 m=43
